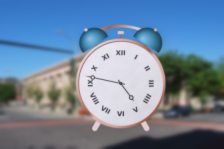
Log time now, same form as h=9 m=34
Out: h=4 m=47
